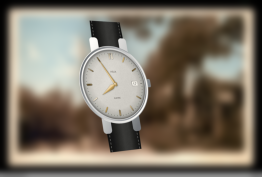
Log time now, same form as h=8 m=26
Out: h=7 m=55
